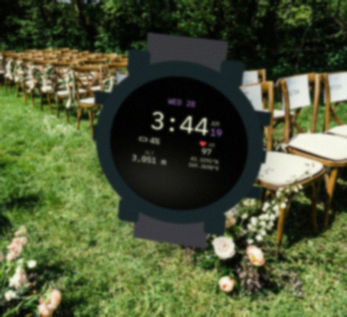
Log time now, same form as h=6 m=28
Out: h=3 m=44
